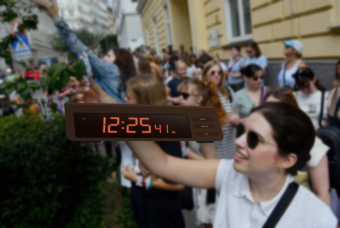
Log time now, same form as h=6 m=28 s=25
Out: h=12 m=25 s=41
